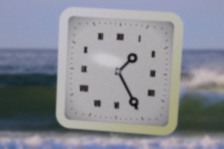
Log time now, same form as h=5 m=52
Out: h=1 m=25
